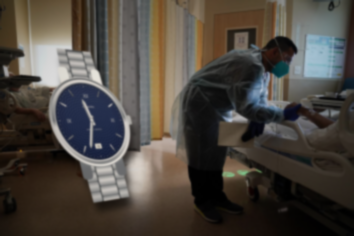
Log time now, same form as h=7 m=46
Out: h=11 m=33
